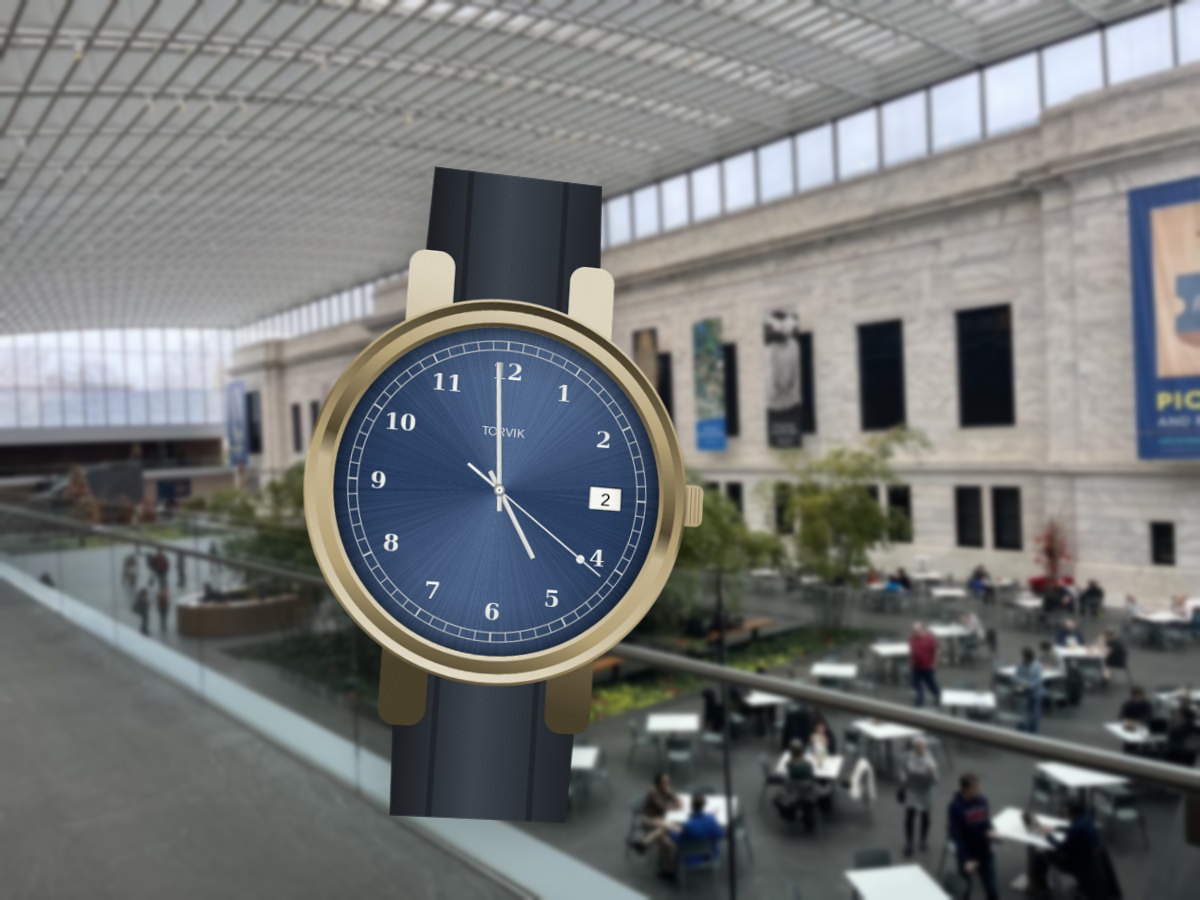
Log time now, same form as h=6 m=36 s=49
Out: h=4 m=59 s=21
